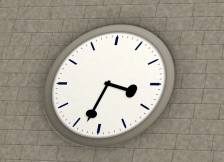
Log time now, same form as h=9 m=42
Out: h=3 m=33
